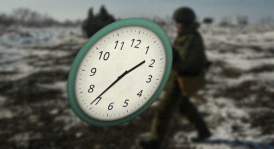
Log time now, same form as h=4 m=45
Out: h=1 m=36
